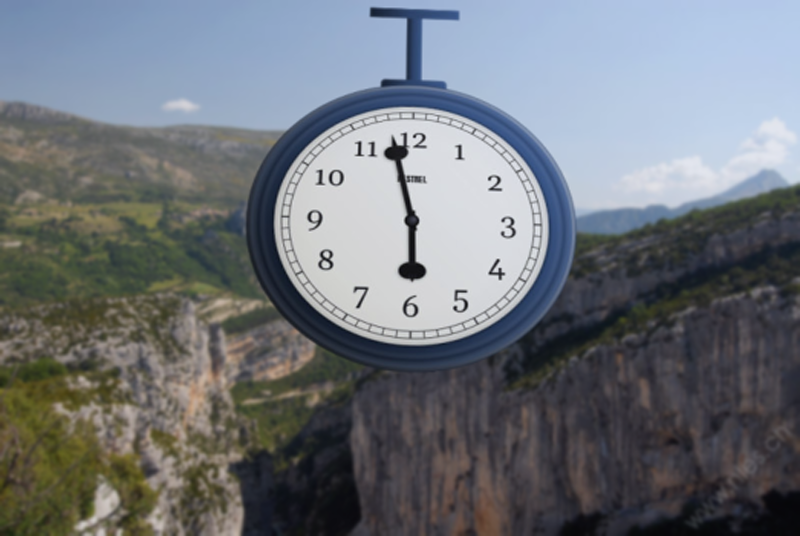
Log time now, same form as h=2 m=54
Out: h=5 m=58
